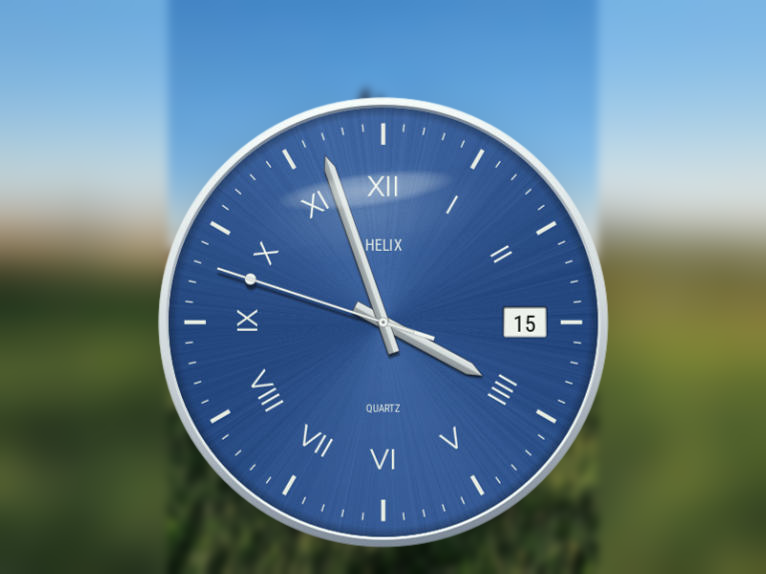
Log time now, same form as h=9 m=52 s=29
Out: h=3 m=56 s=48
